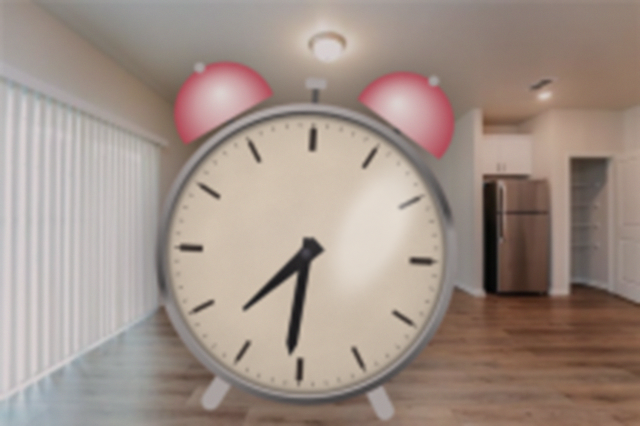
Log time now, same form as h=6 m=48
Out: h=7 m=31
